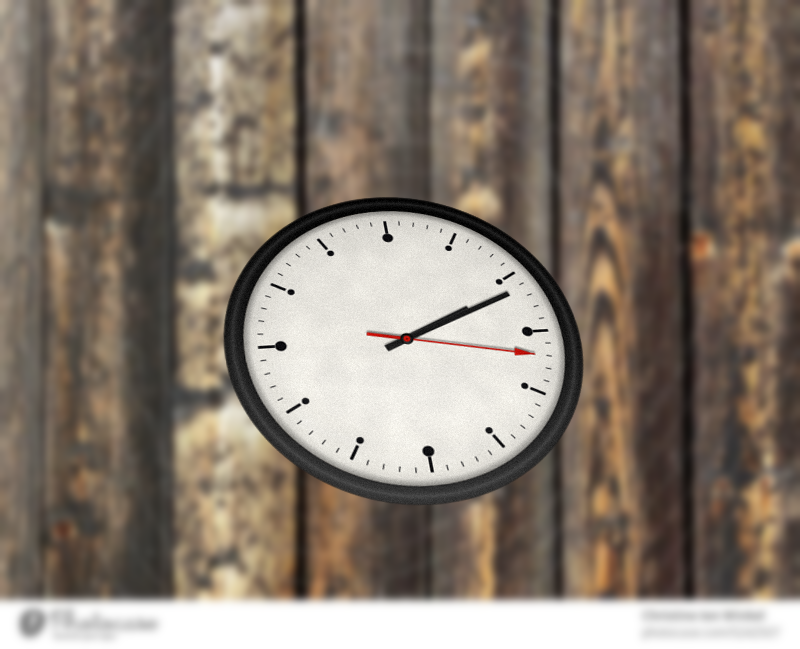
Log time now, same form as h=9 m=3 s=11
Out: h=2 m=11 s=17
